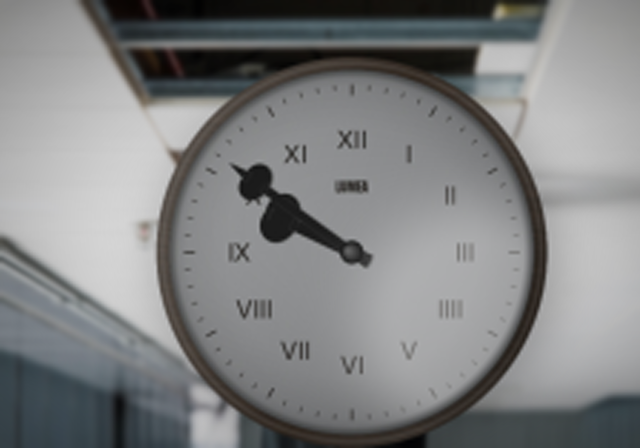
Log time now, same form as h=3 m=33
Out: h=9 m=51
